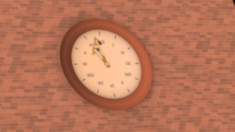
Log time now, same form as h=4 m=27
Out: h=10 m=58
